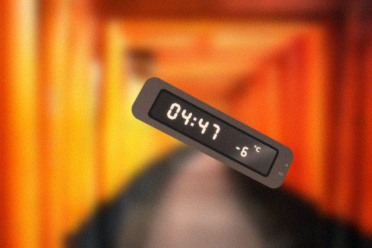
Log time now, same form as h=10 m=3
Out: h=4 m=47
